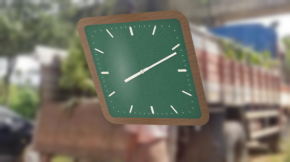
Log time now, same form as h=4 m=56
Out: h=8 m=11
